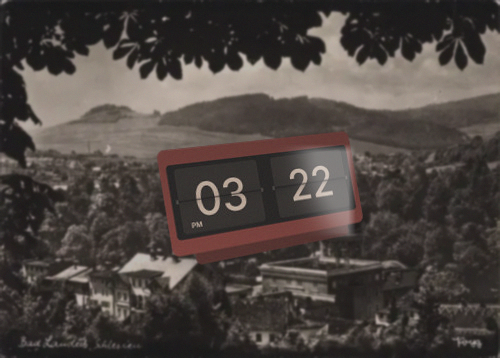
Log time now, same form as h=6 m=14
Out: h=3 m=22
